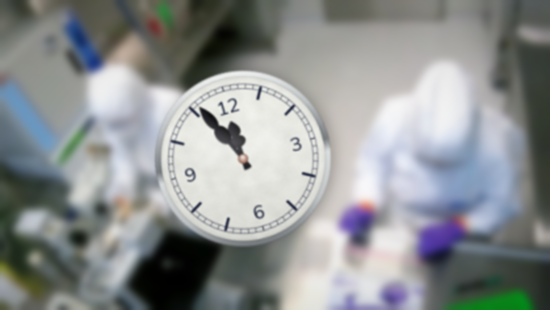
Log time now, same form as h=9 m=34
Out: h=11 m=56
